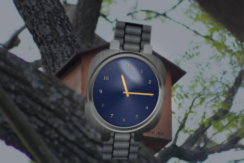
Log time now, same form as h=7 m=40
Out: h=11 m=15
